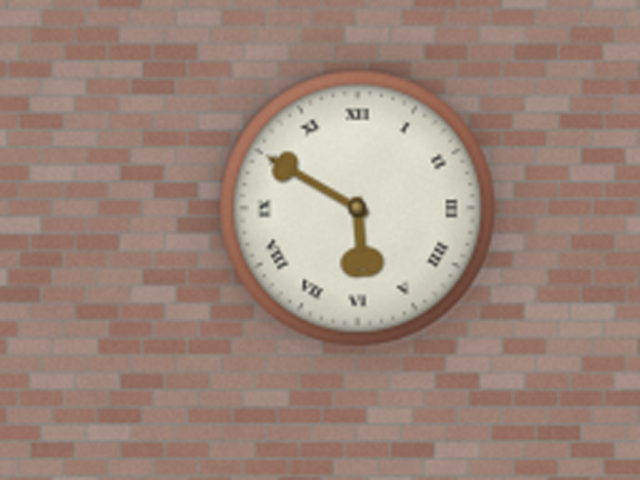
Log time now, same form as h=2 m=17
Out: h=5 m=50
